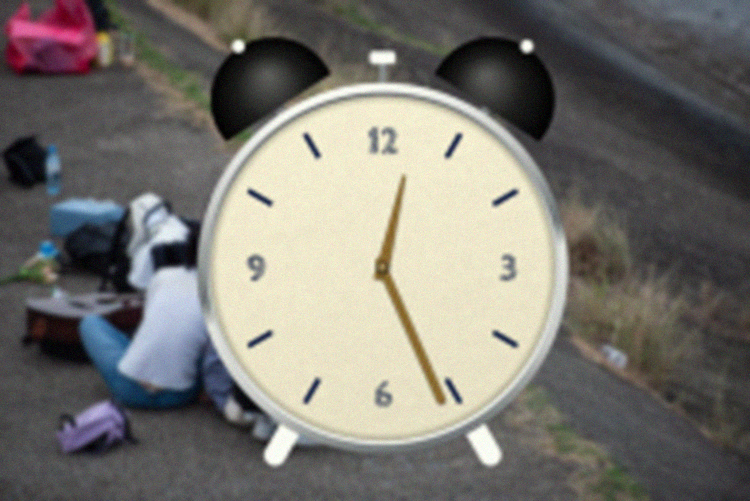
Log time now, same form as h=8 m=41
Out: h=12 m=26
